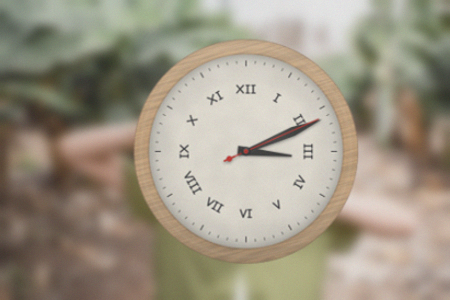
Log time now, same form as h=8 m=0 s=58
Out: h=3 m=11 s=11
